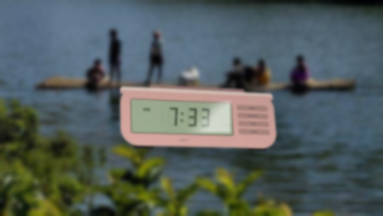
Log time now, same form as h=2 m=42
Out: h=7 m=33
